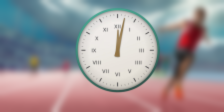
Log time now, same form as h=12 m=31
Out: h=12 m=2
